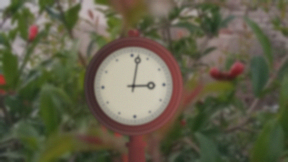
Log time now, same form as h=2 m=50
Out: h=3 m=2
